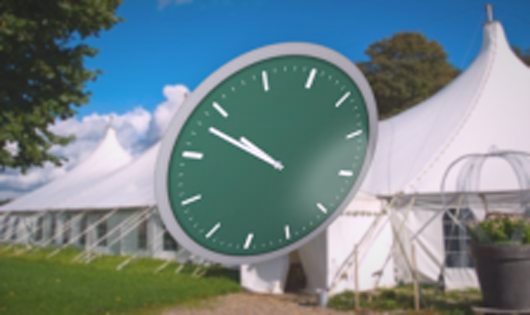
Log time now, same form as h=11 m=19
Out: h=9 m=48
